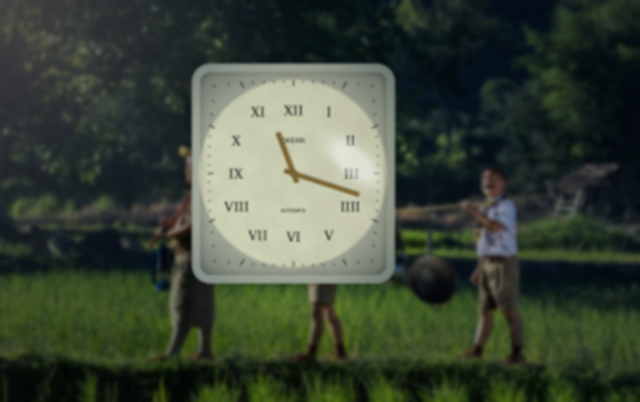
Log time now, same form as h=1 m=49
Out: h=11 m=18
